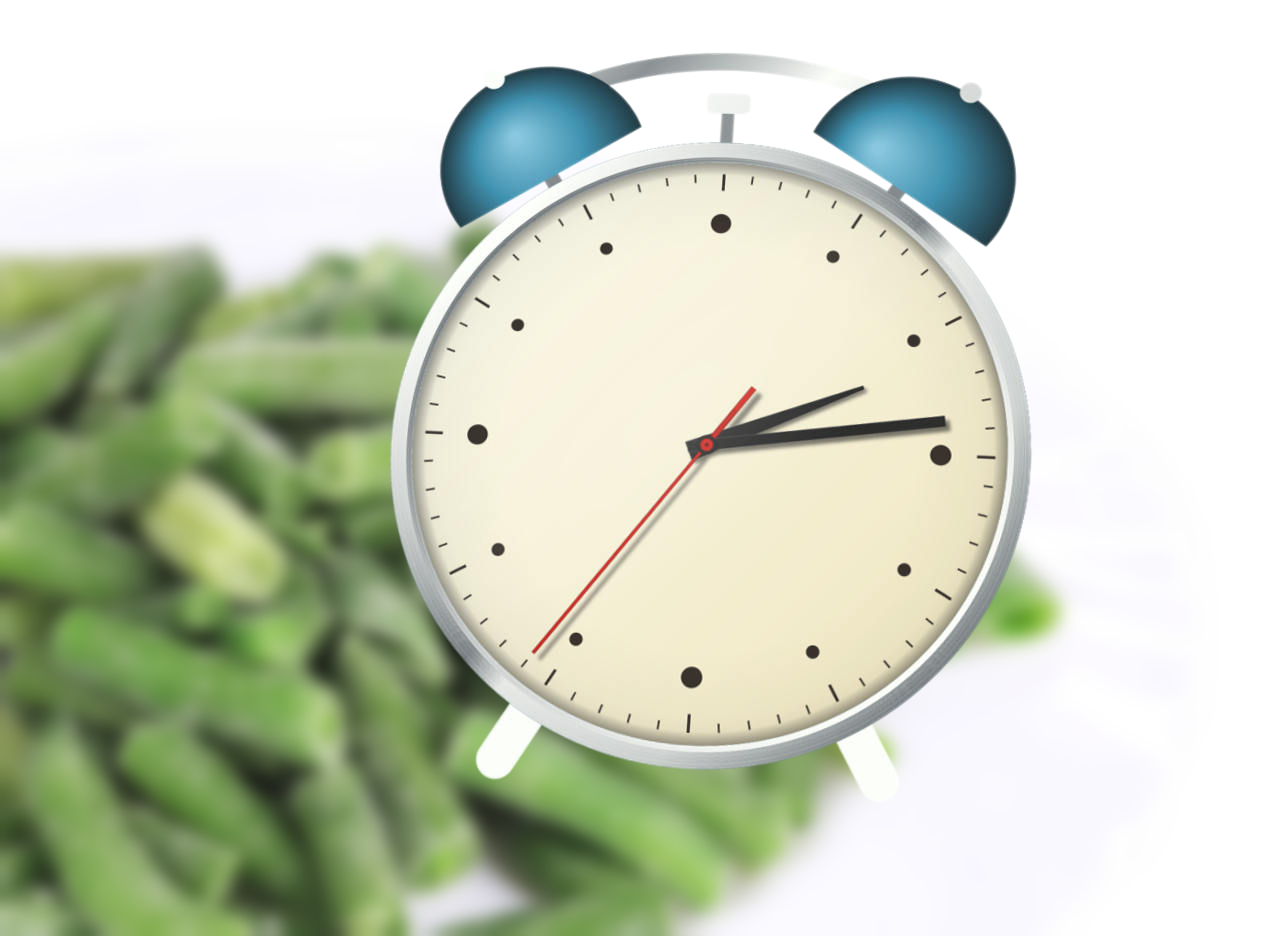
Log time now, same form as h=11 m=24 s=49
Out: h=2 m=13 s=36
